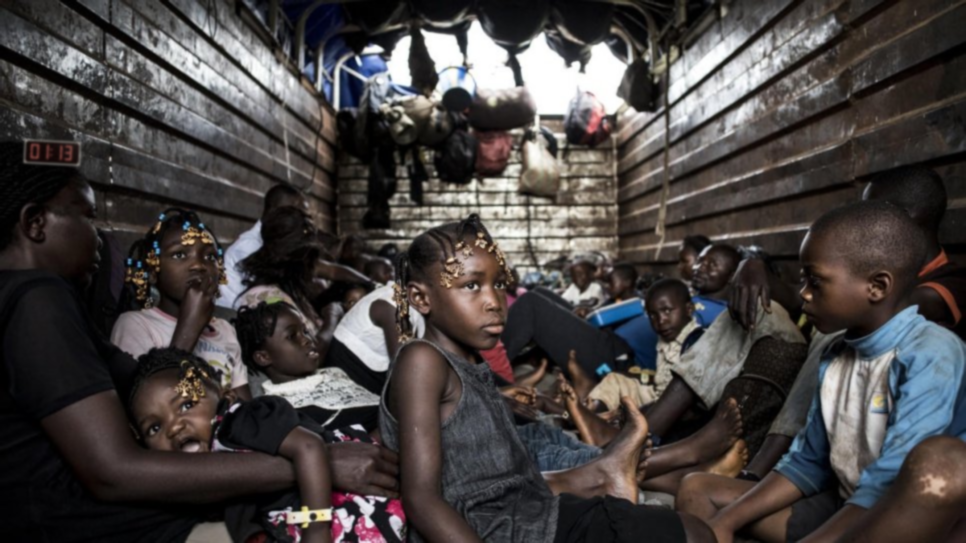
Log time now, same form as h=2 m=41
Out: h=1 m=13
